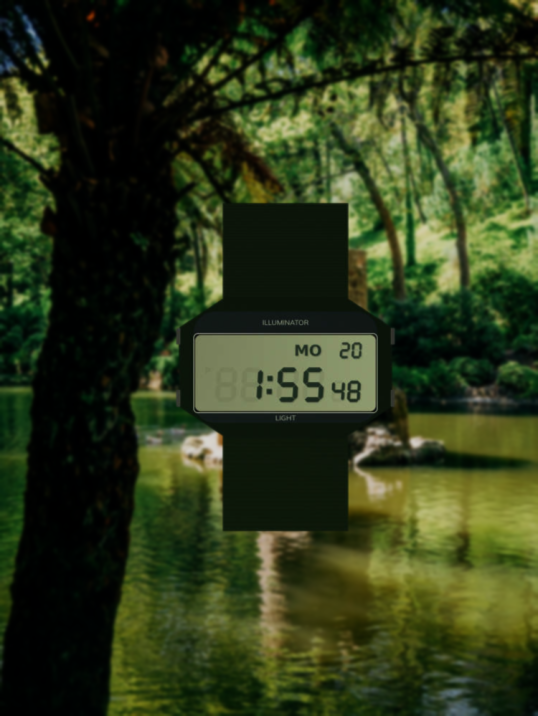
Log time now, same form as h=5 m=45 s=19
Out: h=1 m=55 s=48
